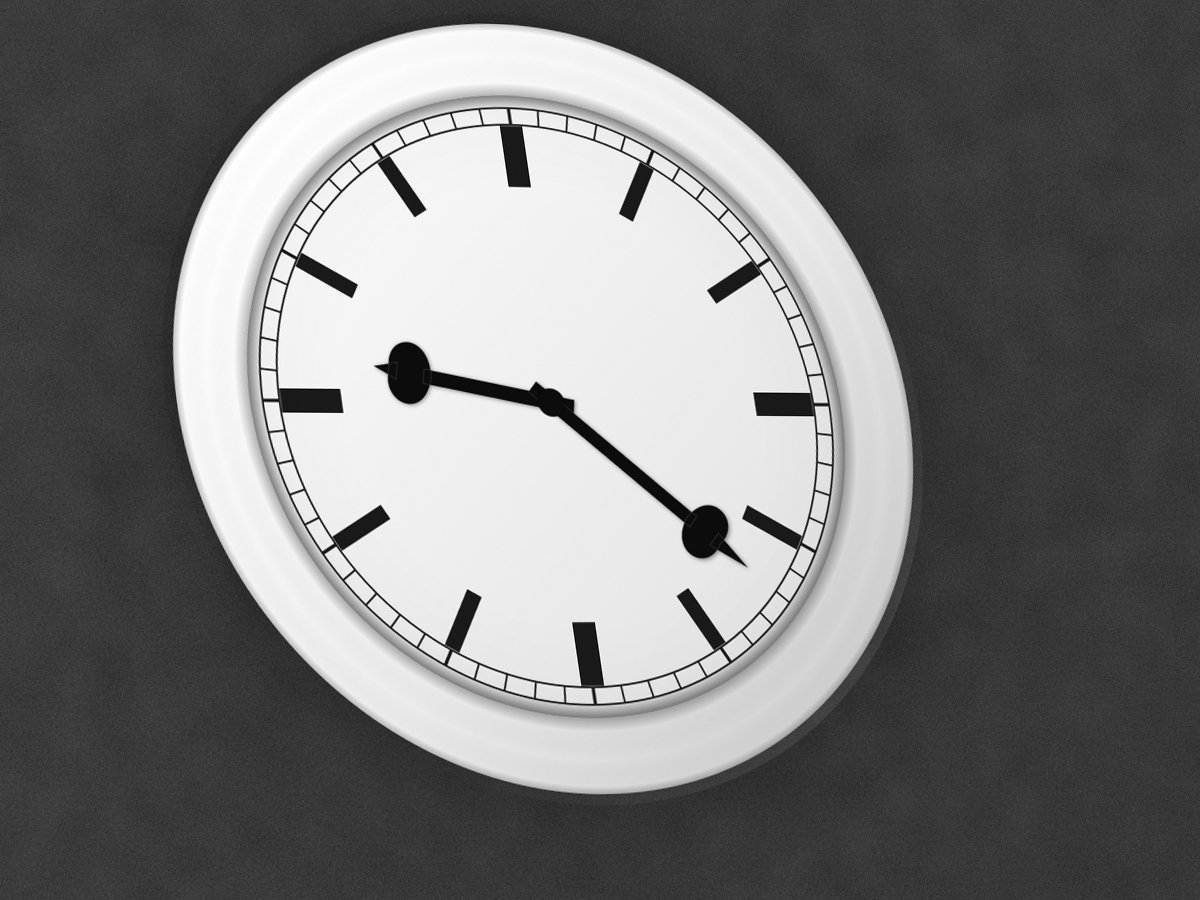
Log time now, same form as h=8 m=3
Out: h=9 m=22
